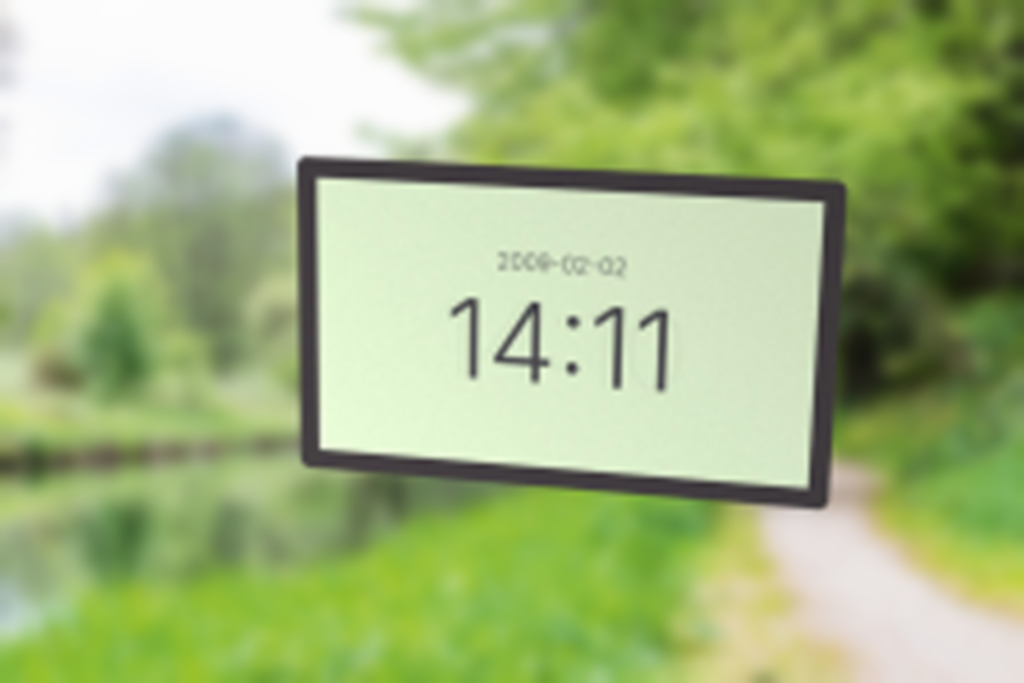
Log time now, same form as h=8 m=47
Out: h=14 m=11
